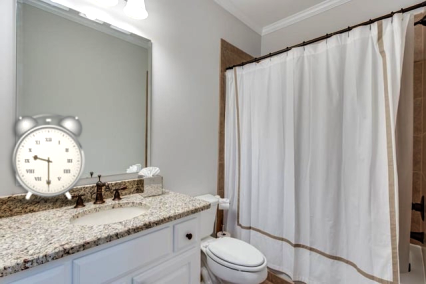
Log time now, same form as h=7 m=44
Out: h=9 m=30
